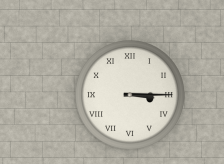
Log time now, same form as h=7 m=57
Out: h=3 m=15
